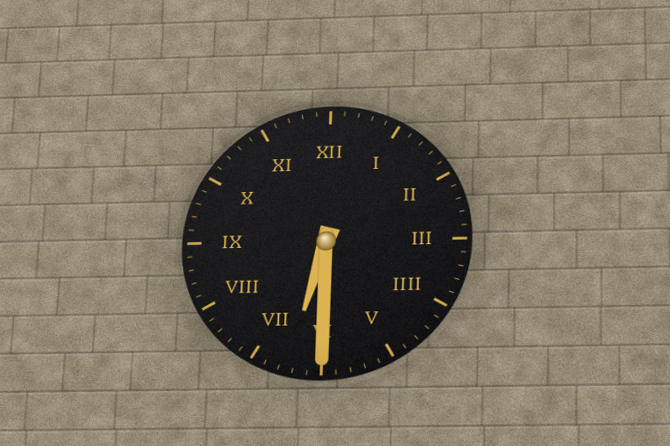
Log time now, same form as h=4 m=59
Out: h=6 m=30
